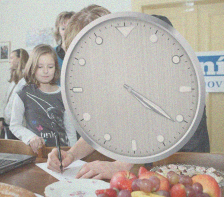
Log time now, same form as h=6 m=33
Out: h=4 m=21
